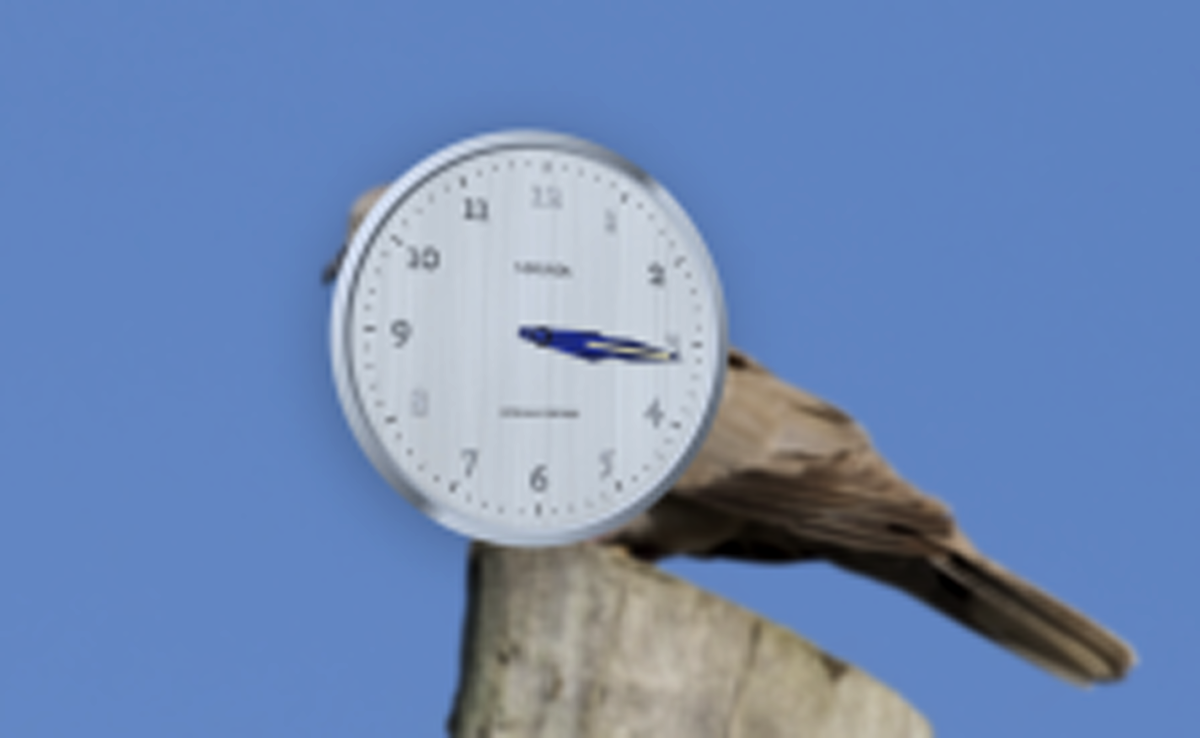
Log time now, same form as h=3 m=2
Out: h=3 m=16
